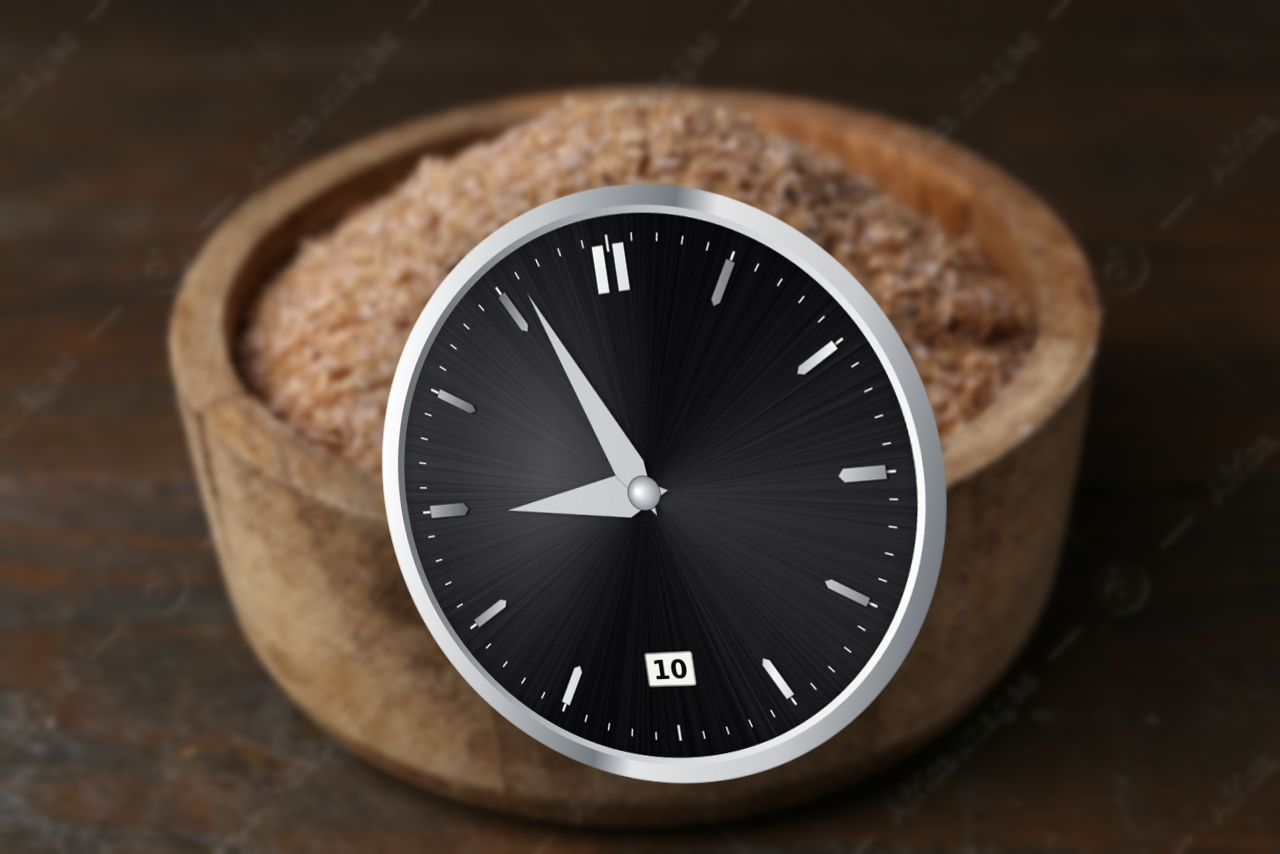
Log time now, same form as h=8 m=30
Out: h=8 m=56
